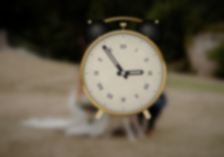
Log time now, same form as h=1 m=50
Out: h=2 m=54
